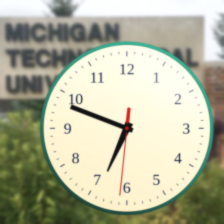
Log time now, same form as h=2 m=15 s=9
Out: h=6 m=48 s=31
